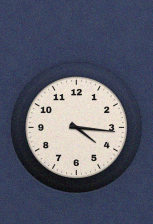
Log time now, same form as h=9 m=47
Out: h=4 m=16
